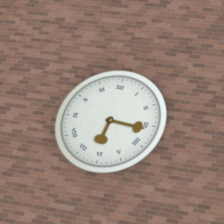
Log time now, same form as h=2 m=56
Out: h=6 m=16
